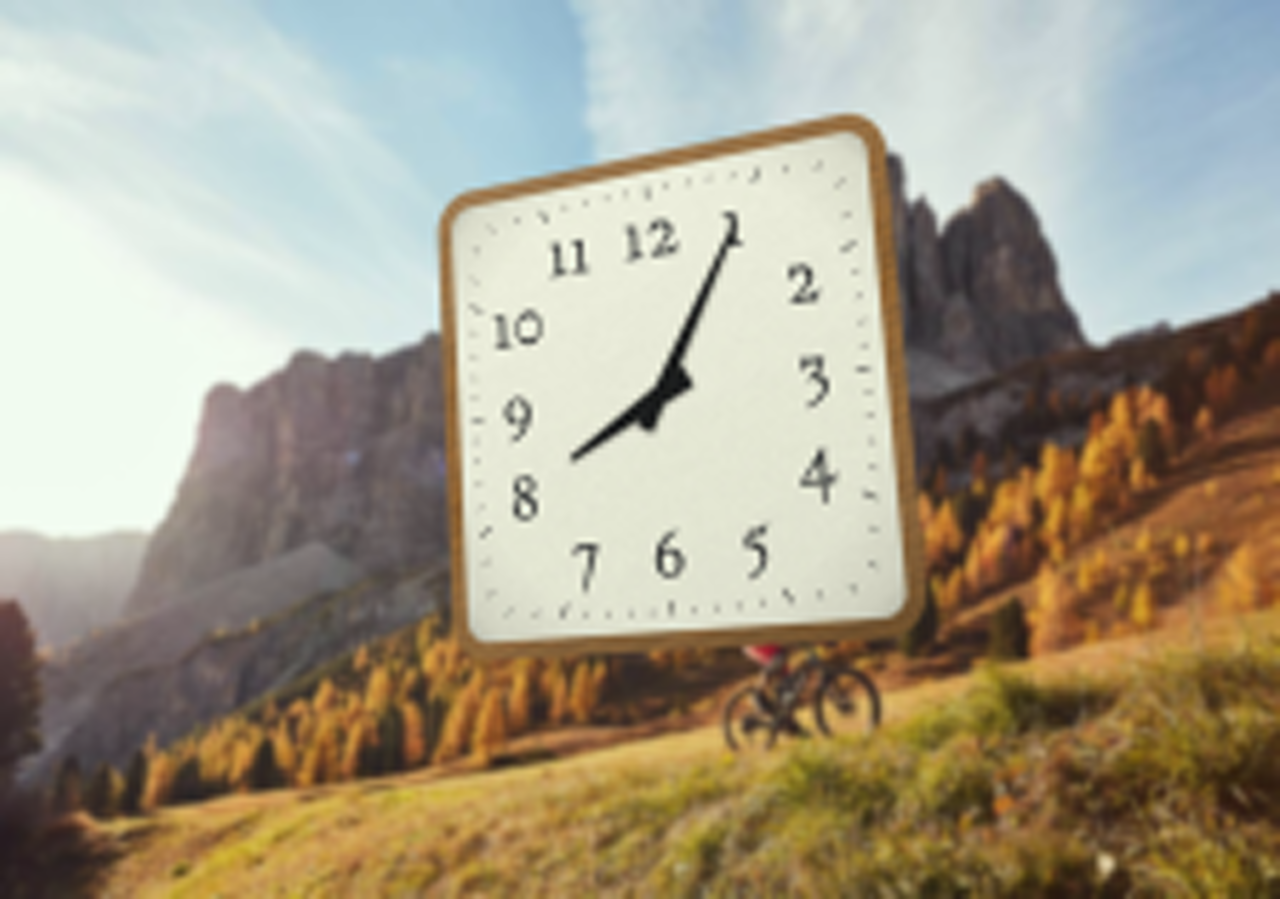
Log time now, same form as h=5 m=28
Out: h=8 m=5
